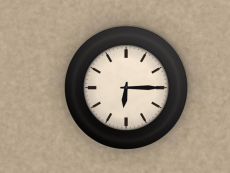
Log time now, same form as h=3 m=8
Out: h=6 m=15
